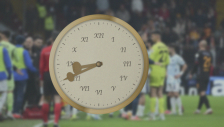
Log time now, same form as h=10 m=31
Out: h=8 m=41
